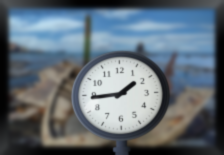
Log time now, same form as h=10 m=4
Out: h=1 m=44
